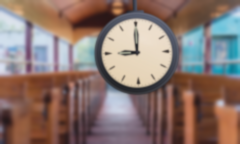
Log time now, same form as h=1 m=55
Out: h=9 m=0
